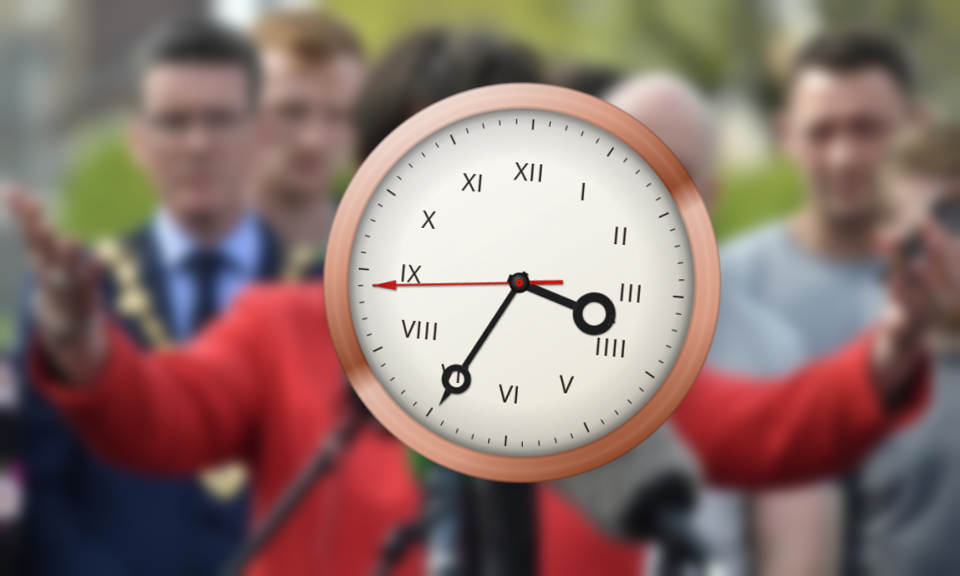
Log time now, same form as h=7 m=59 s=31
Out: h=3 m=34 s=44
